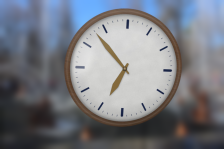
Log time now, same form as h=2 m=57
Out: h=6 m=53
